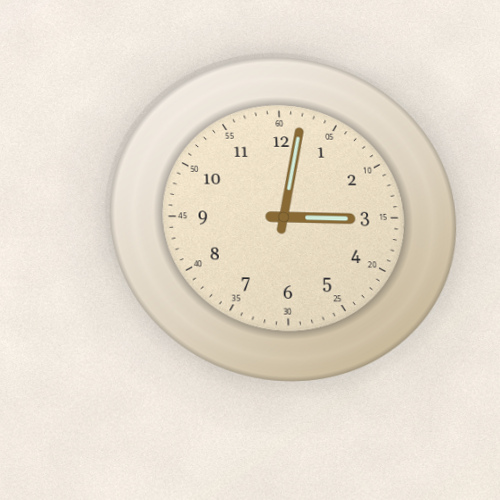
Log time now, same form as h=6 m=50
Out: h=3 m=2
